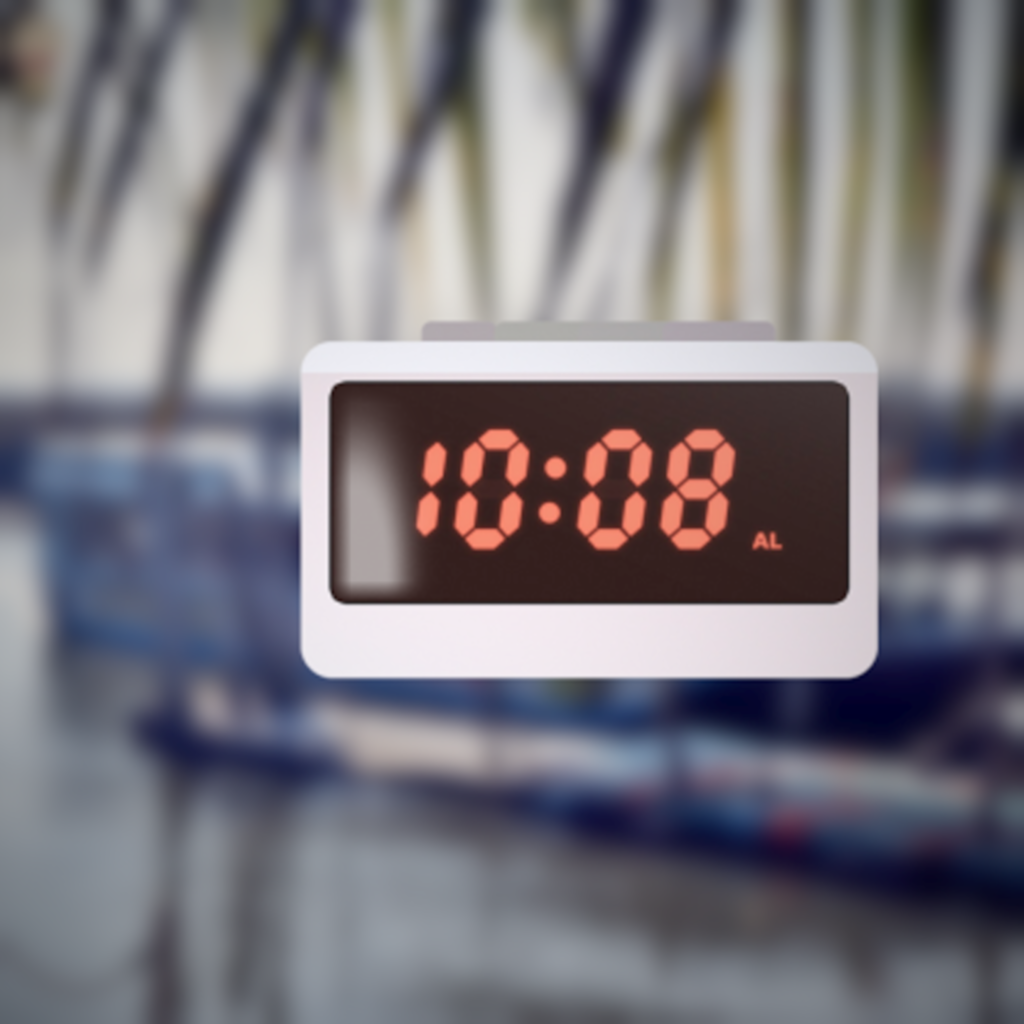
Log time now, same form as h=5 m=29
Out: h=10 m=8
